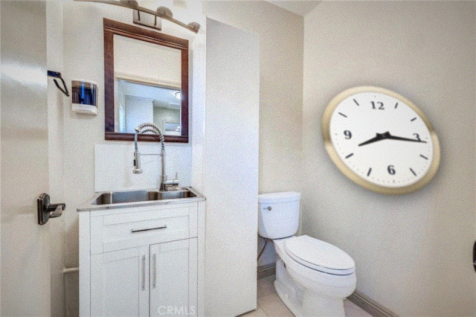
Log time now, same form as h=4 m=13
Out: h=8 m=16
